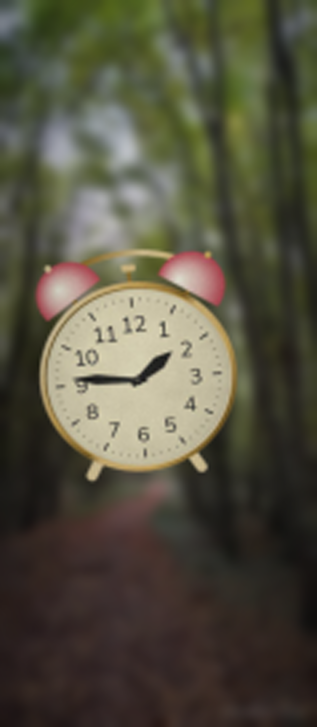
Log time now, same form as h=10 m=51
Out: h=1 m=46
